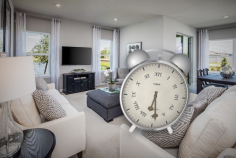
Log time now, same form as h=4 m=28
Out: h=6 m=29
